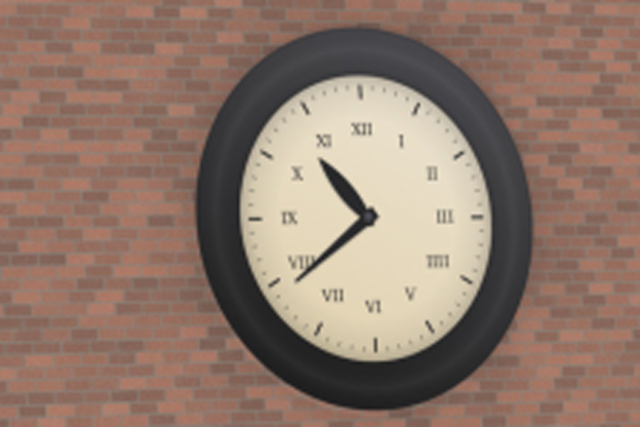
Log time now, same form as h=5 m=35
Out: h=10 m=39
